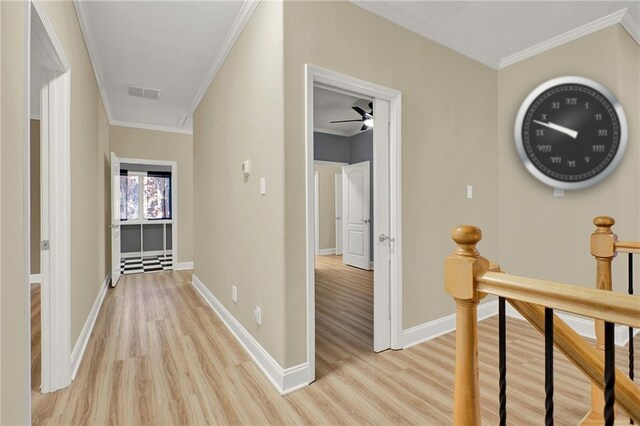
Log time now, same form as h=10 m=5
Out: h=9 m=48
